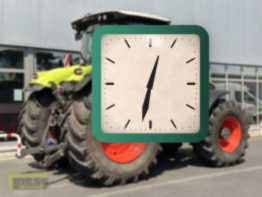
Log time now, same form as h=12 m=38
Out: h=12 m=32
